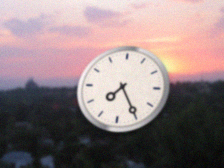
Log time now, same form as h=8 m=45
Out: h=7 m=25
